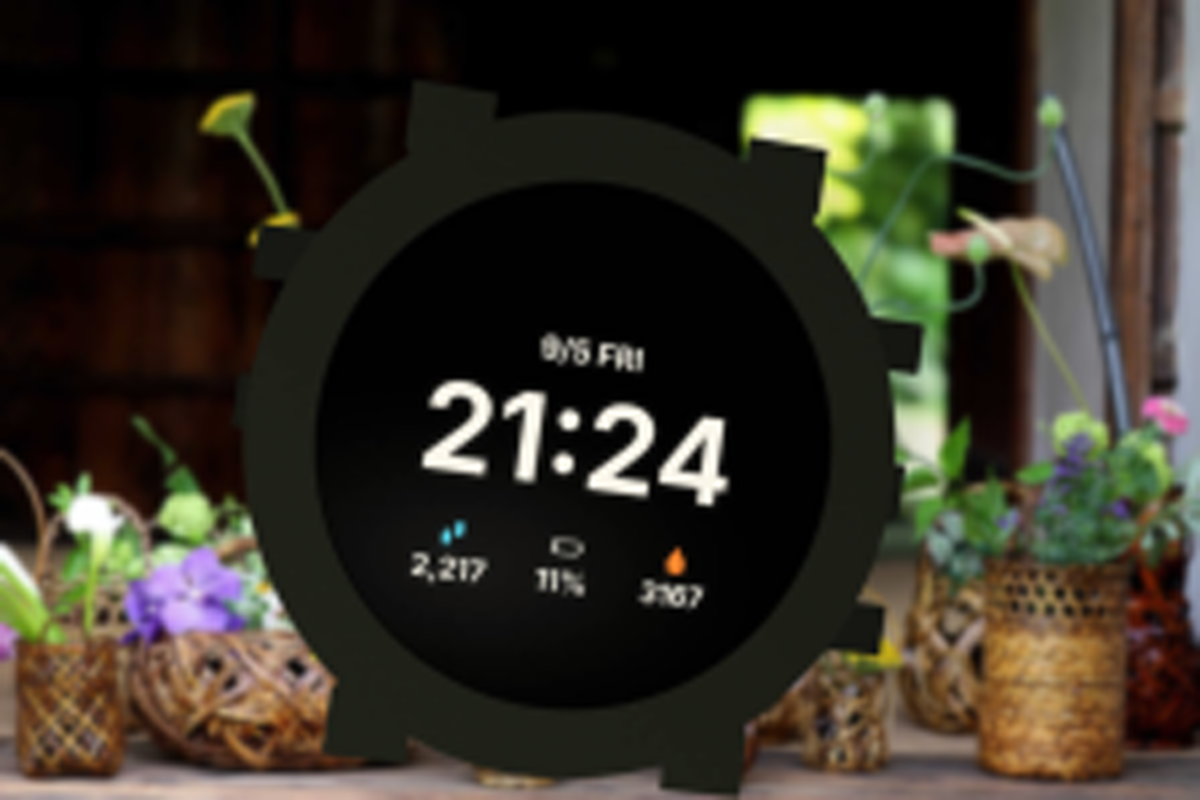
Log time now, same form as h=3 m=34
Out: h=21 m=24
